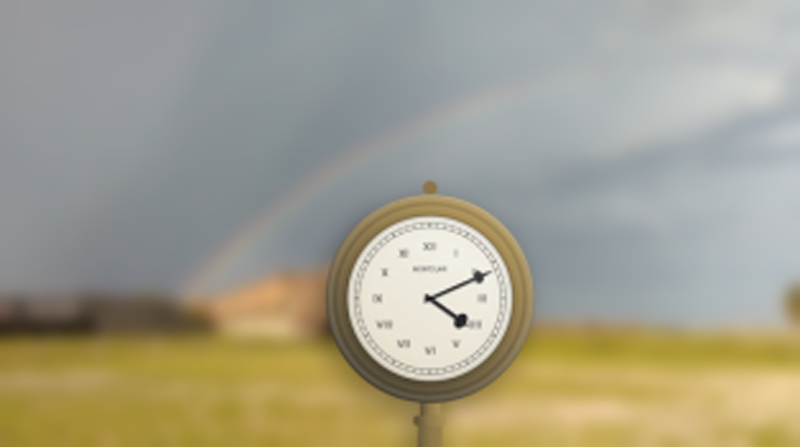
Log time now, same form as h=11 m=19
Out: h=4 m=11
